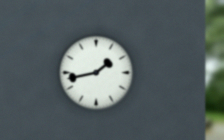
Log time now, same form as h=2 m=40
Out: h=1 m=43
